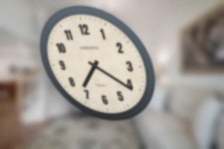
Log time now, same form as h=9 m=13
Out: h=7 m=21
